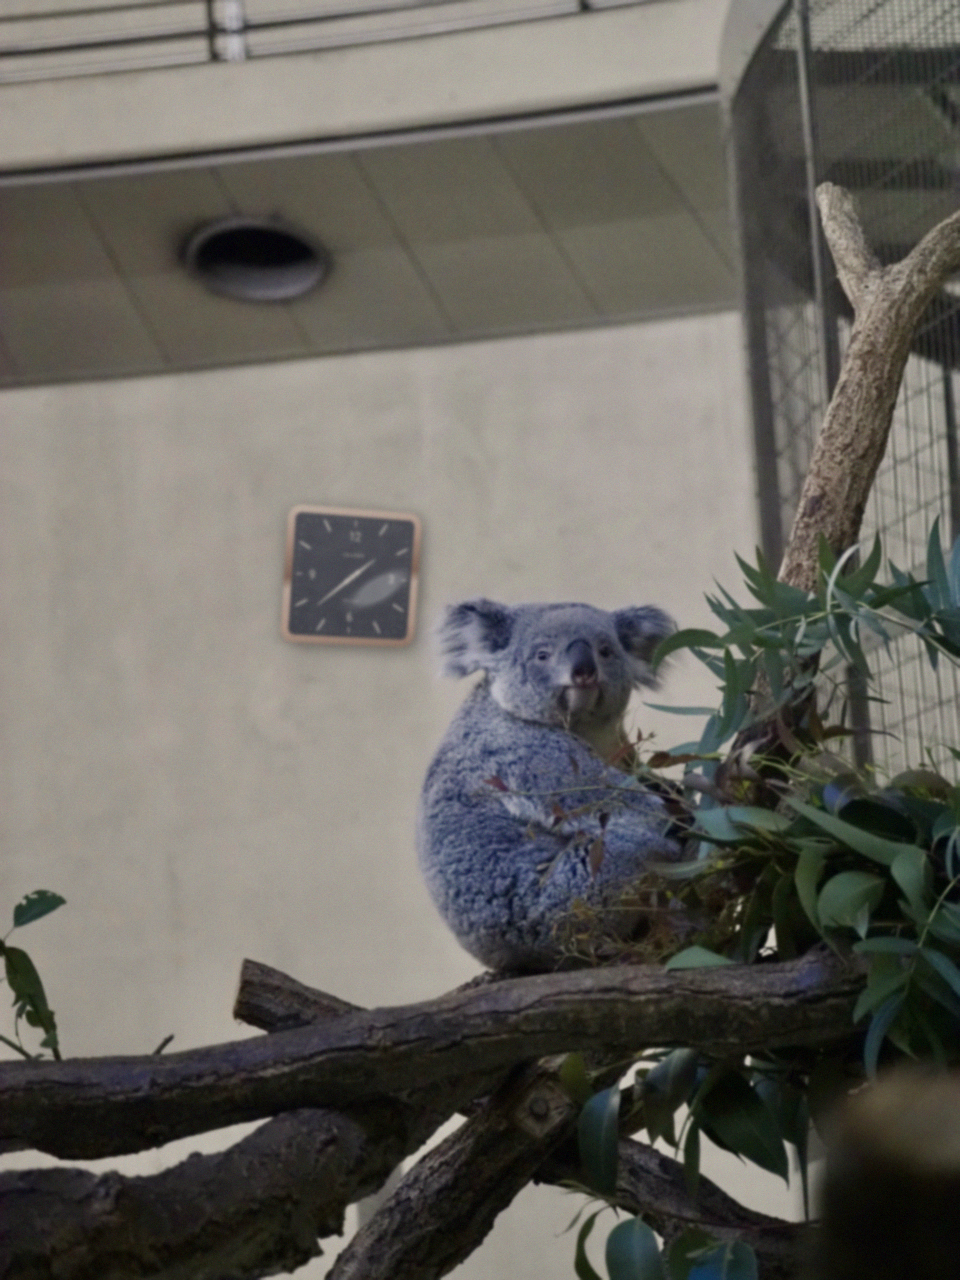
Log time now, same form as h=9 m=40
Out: h=1 m=38
